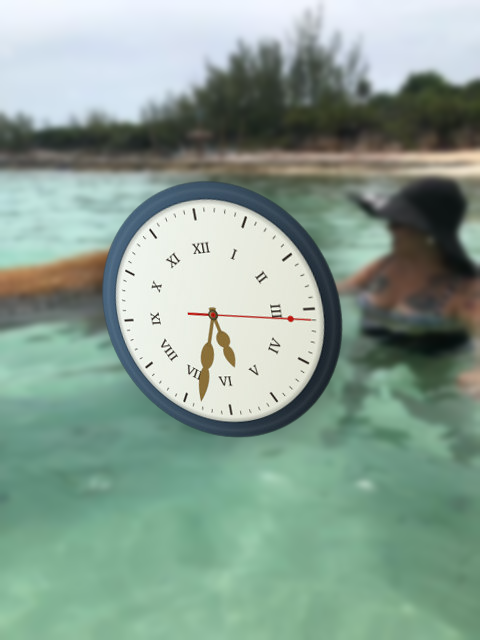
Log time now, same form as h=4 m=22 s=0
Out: h=5 m=33 s=16
